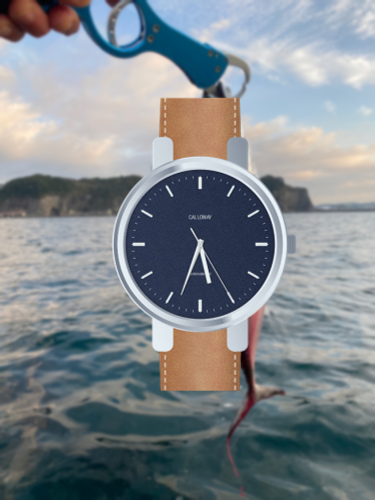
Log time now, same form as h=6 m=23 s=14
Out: h=5 m=33 s=25
